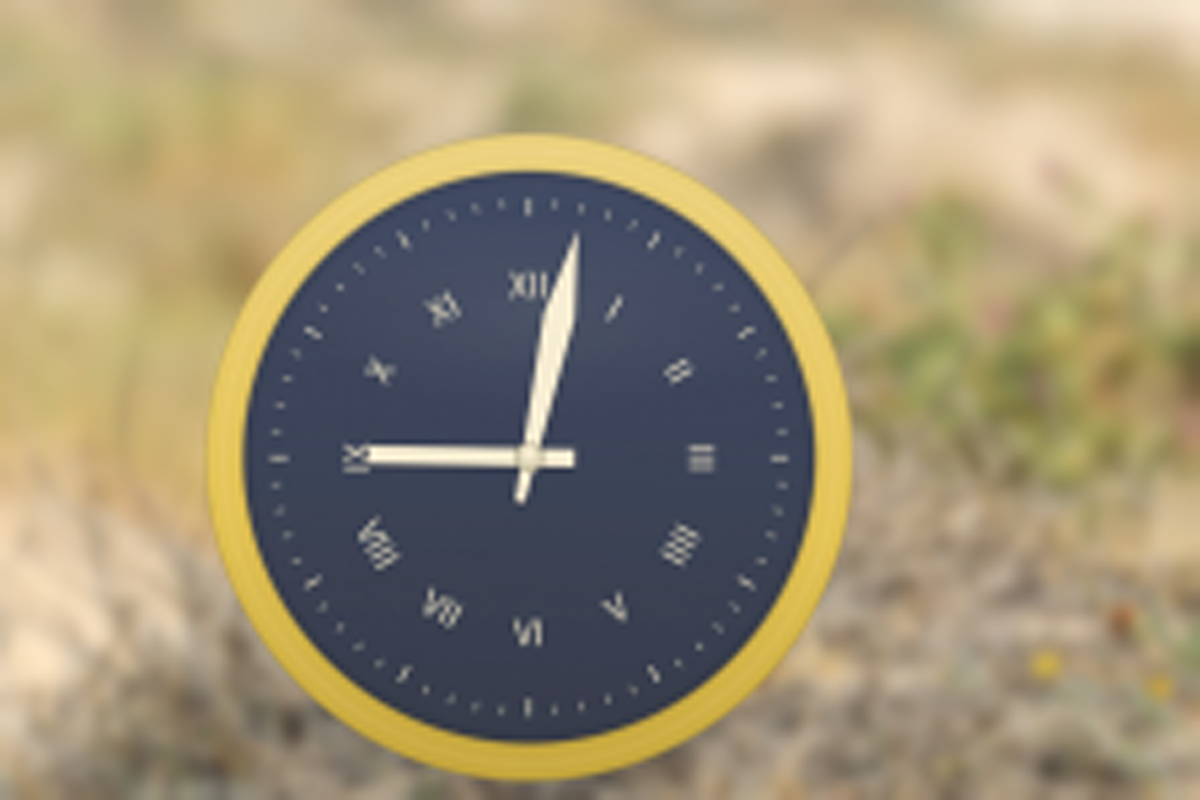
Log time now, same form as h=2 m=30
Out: h=9 m=2
